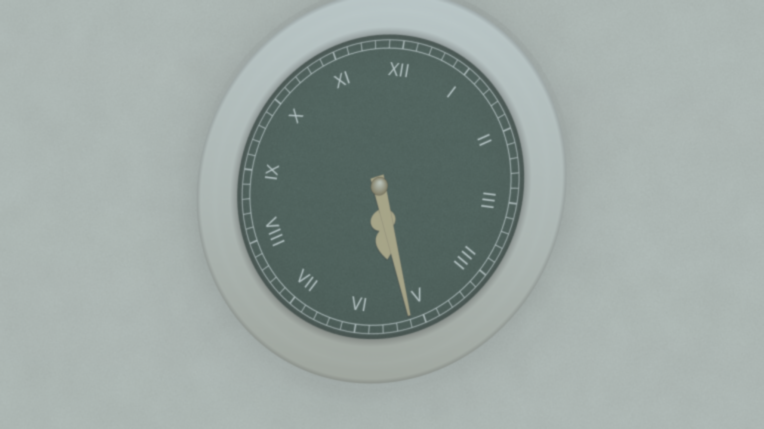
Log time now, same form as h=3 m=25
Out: h=5 m=26
